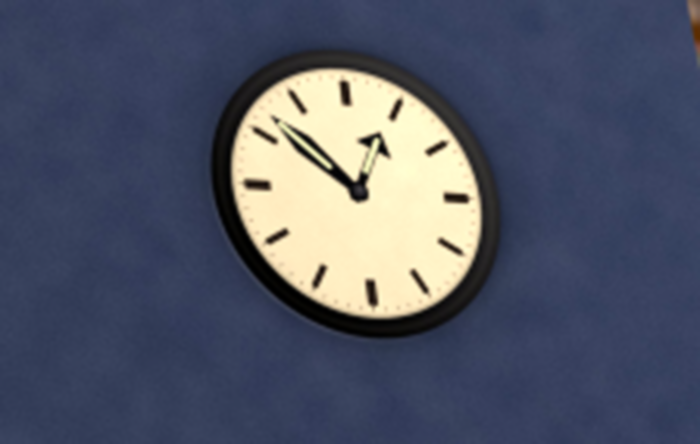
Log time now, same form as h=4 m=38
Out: h=12 m=52
